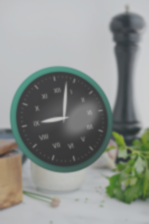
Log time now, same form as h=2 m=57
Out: h=9 m=3
